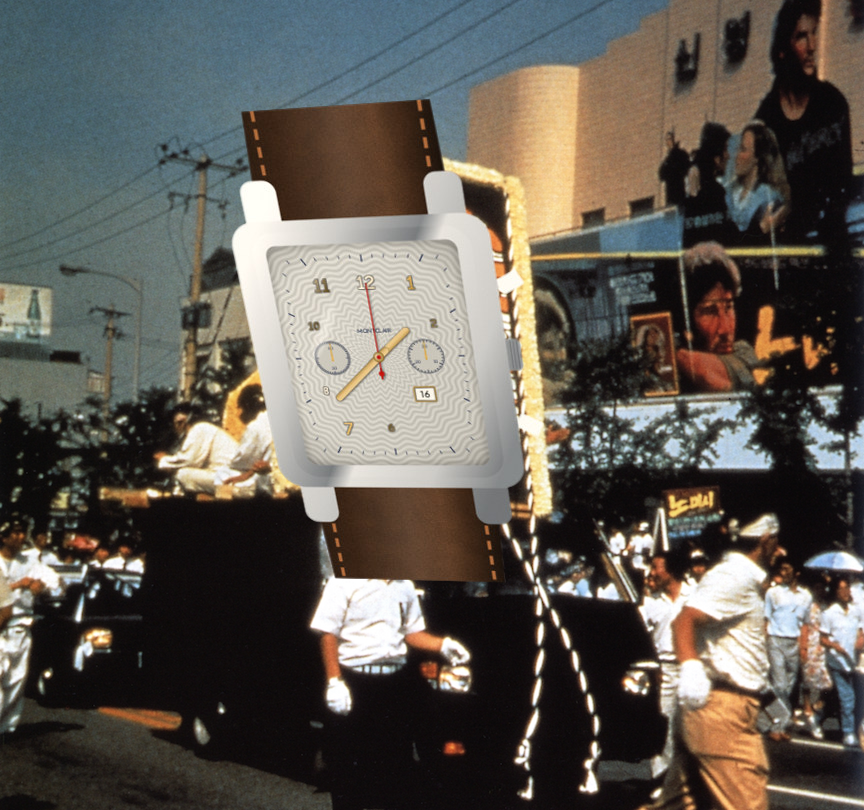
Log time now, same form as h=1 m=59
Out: h=1 m=38
